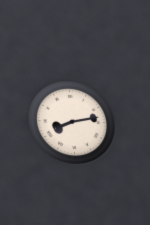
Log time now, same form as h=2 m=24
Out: h=8 m=13
